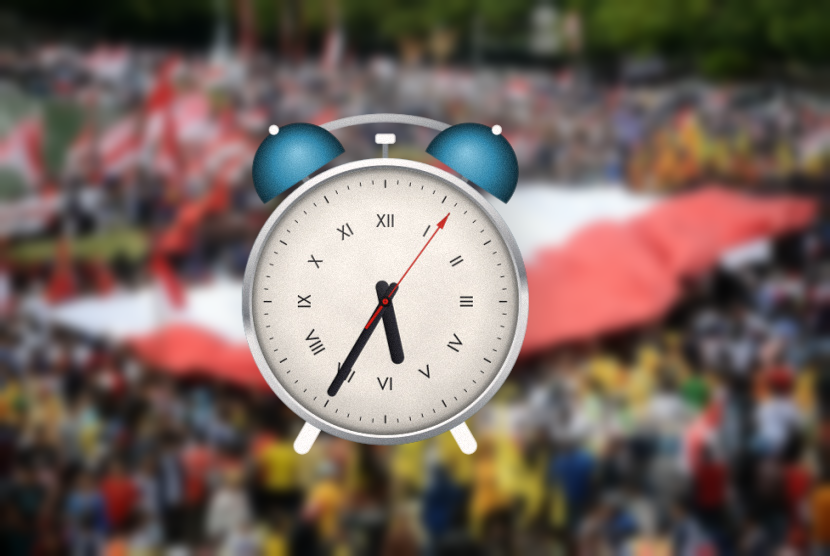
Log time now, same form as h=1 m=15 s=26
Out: h=5 m=35 s=6
